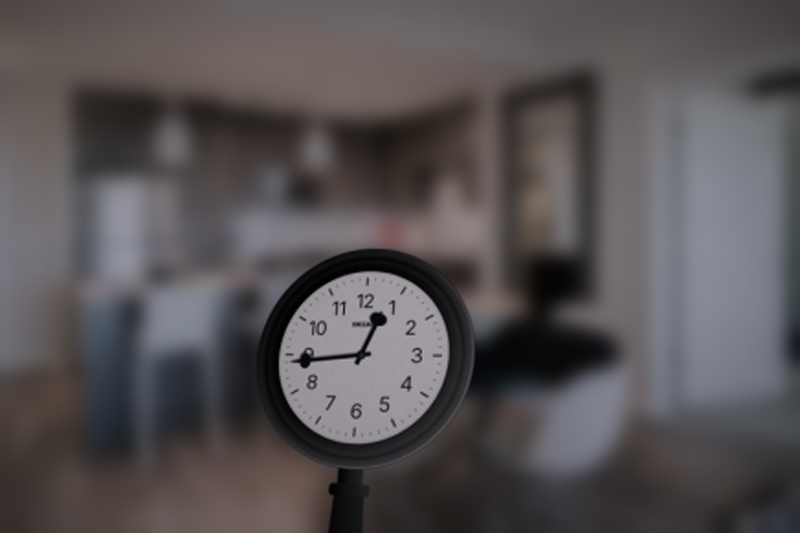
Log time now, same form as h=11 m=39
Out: h=12 m=44
